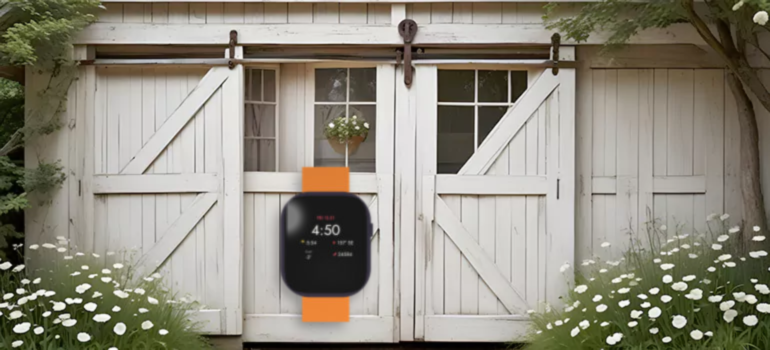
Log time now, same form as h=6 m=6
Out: h=4 m=50
